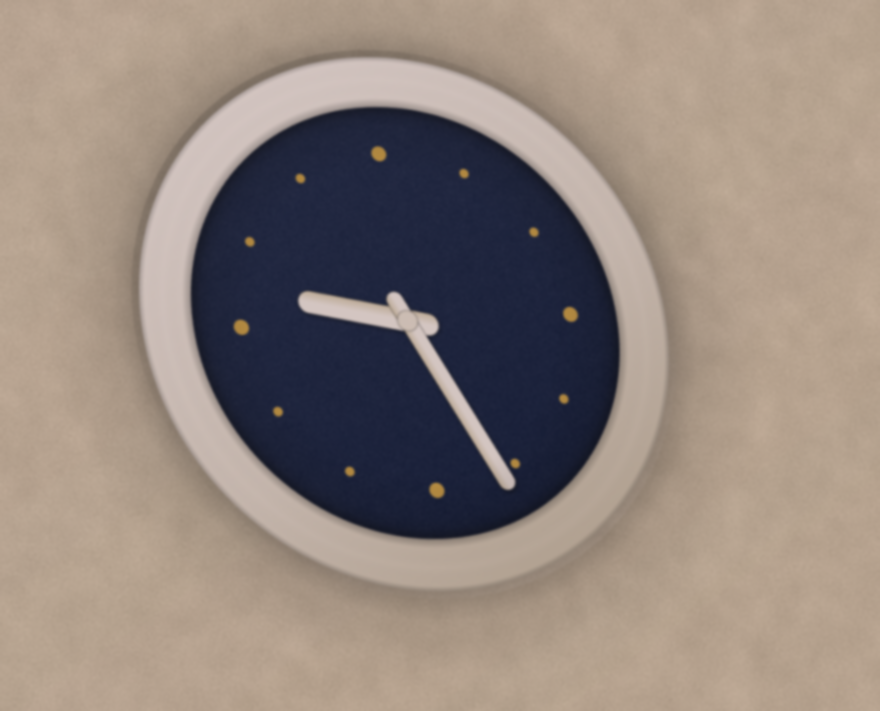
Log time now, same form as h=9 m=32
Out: h=9 m=26
